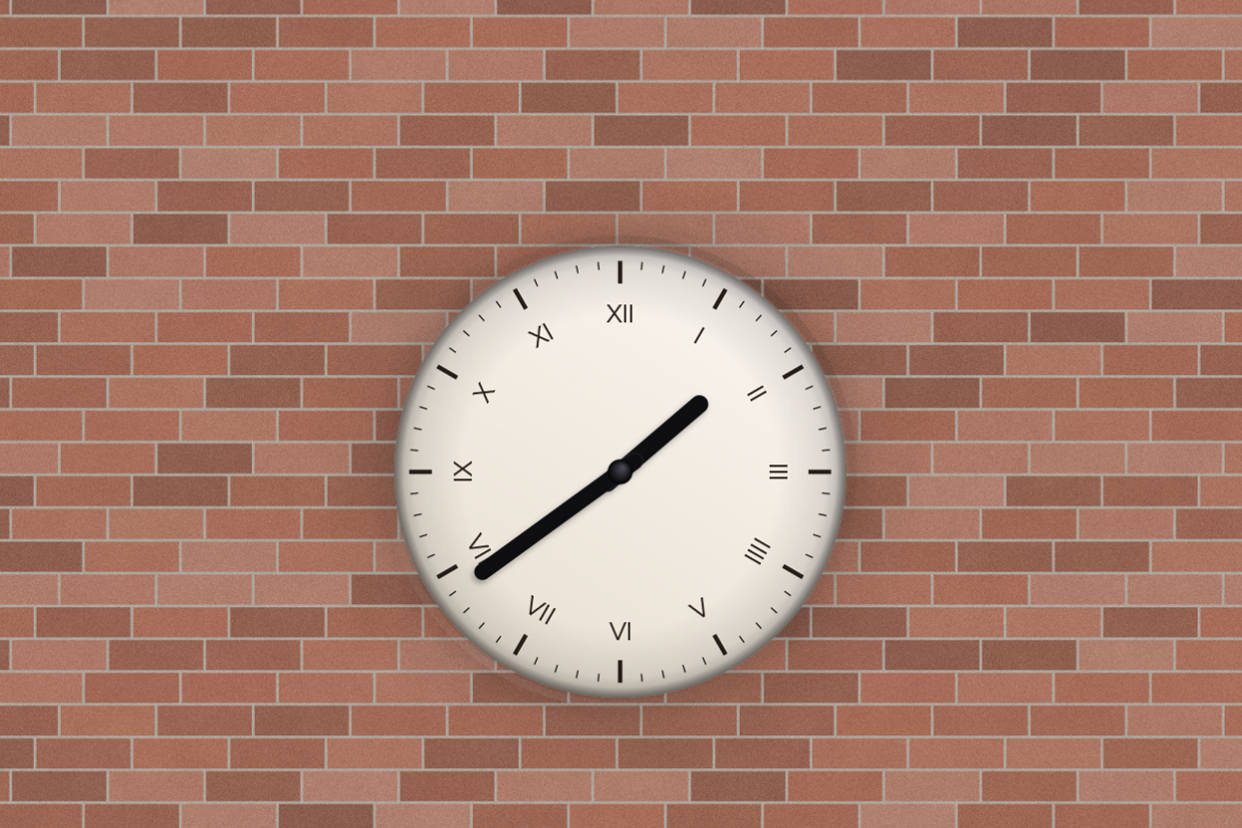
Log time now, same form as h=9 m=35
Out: h=1 m=39
